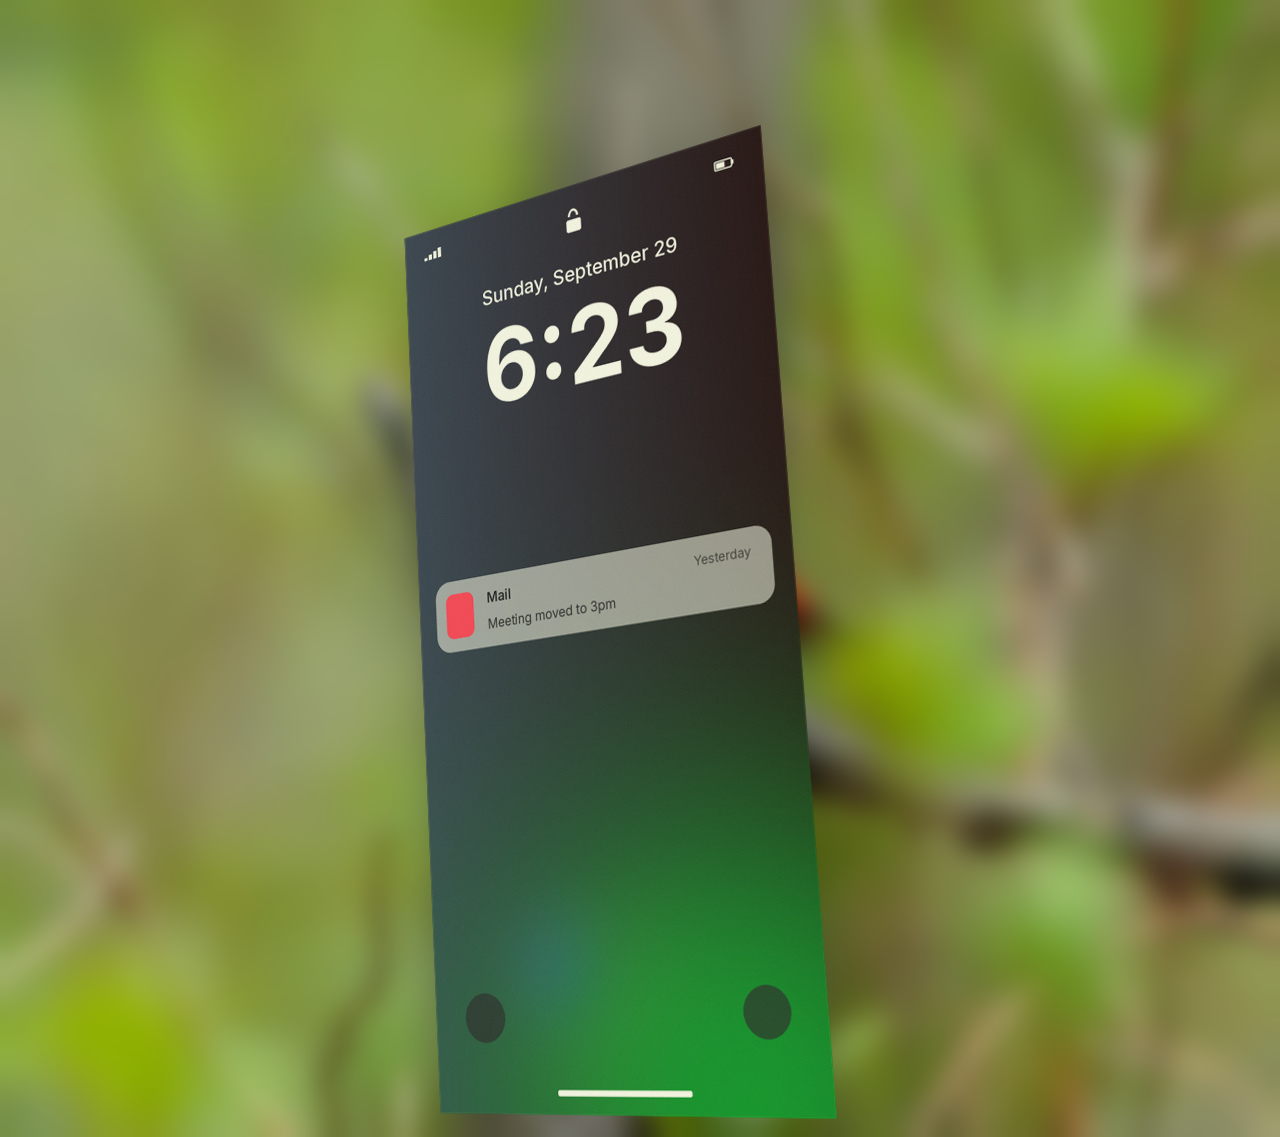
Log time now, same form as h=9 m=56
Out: h=6 m=23
